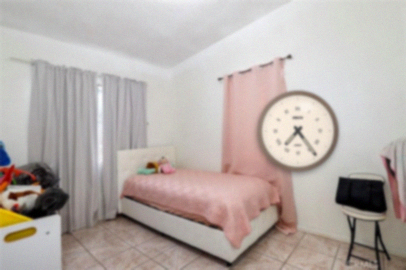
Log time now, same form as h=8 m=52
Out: h=7 m=24
